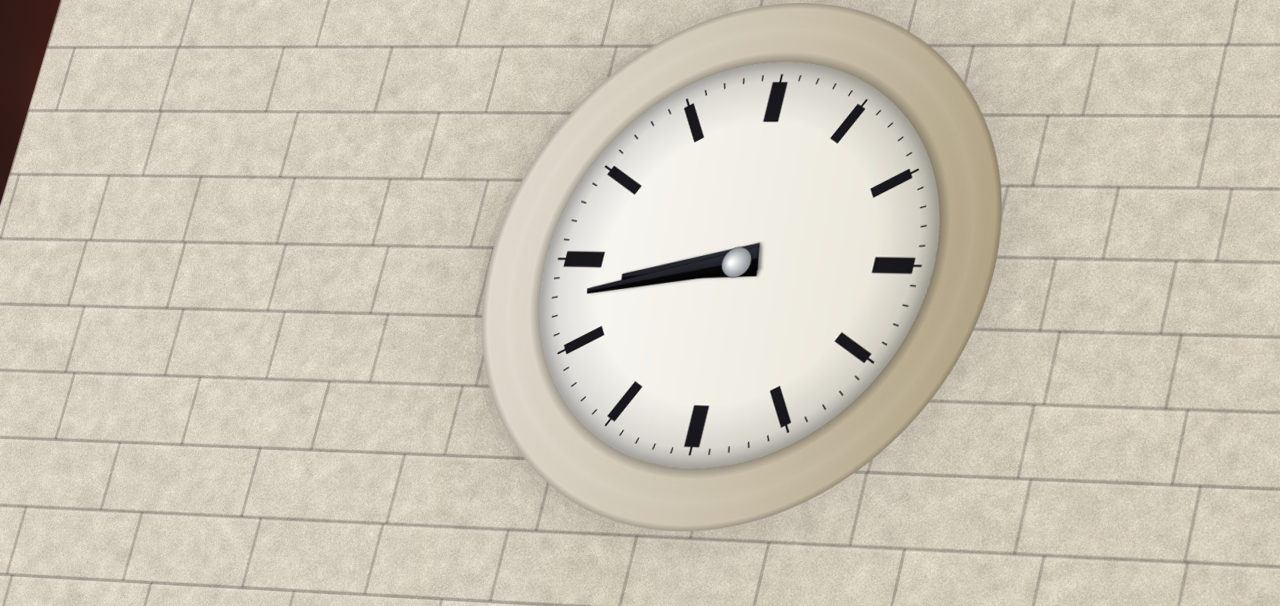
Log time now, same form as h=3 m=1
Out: h=8 m=43
